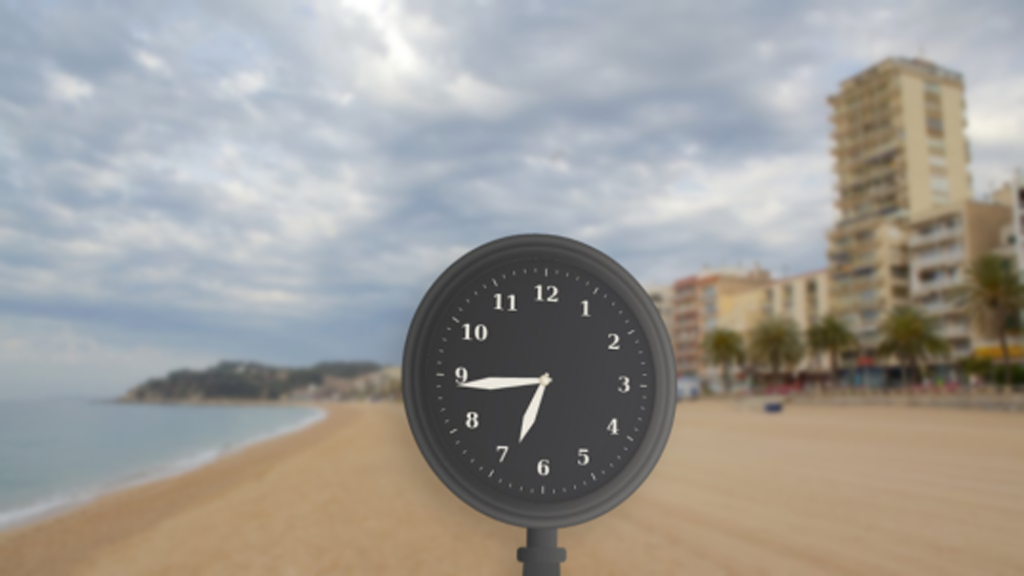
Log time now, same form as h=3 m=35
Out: h=6 m=44
